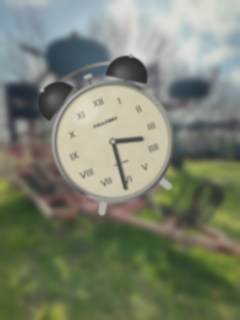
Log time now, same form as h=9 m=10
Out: h=3 m=31
